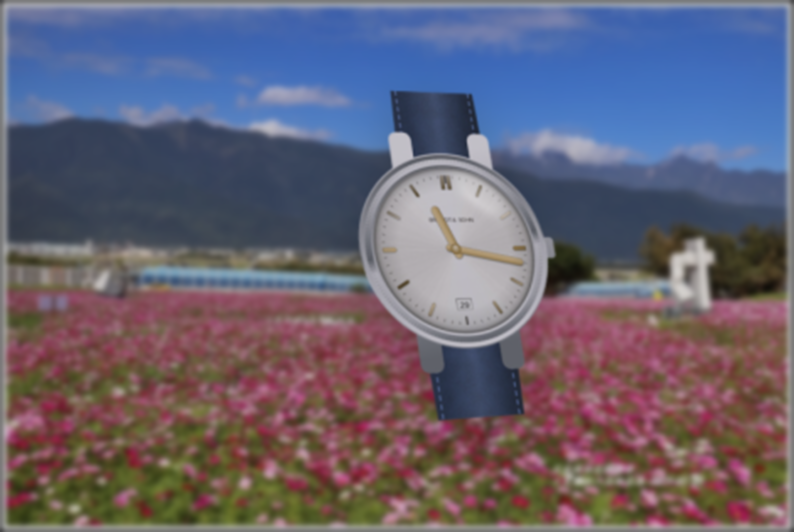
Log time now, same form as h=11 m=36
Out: h=11 m=17
